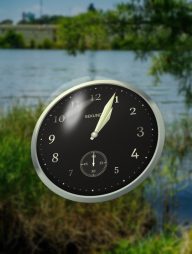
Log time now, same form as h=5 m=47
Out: h=1 m=4
